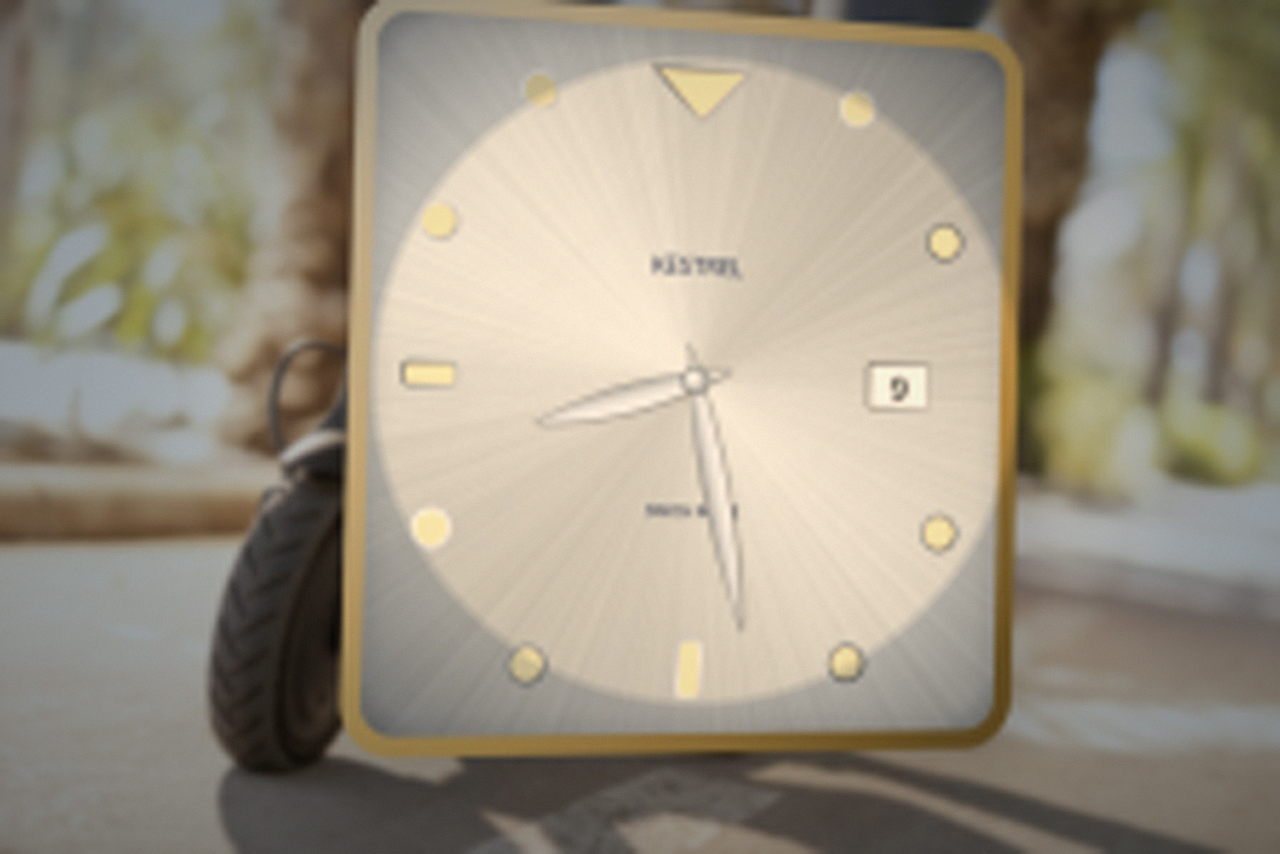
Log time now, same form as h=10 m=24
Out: h=8 m=28
